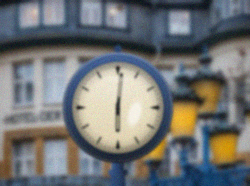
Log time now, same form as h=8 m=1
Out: h=6 m=1
